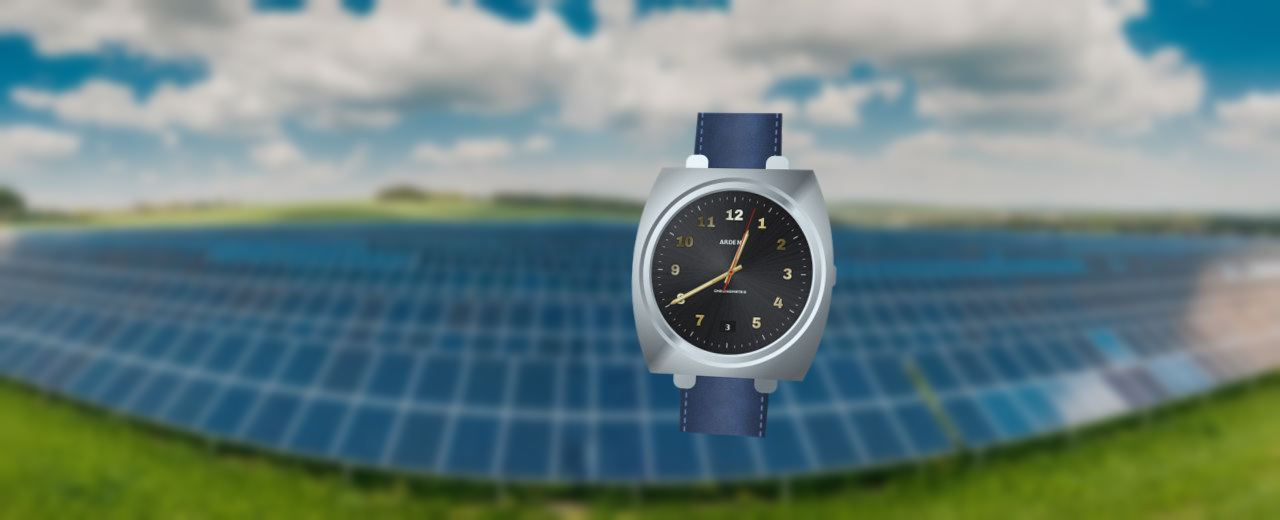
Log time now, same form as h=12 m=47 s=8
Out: h=12 m=40 s=3
